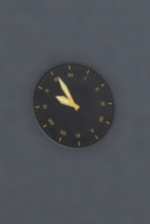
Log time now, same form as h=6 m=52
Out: h=9 m=56
